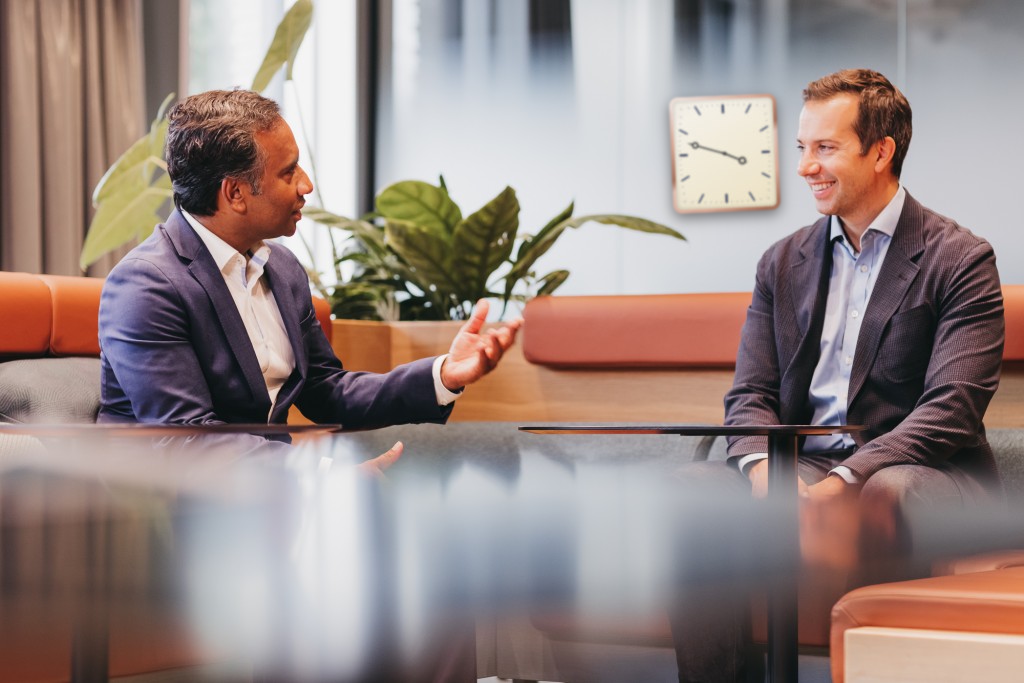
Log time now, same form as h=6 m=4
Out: h=3 m=48
